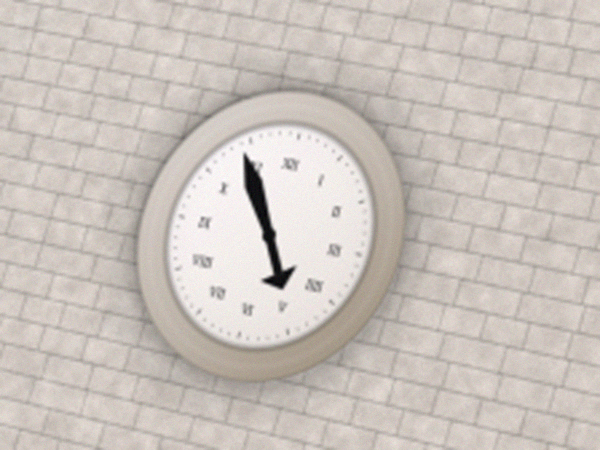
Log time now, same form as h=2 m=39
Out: h=4 m=54
